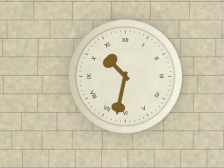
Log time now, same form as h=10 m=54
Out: h=10 m=32
